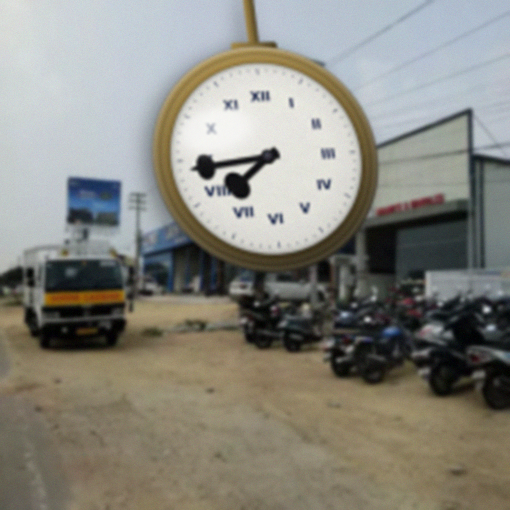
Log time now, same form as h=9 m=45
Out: h=7 m=44
